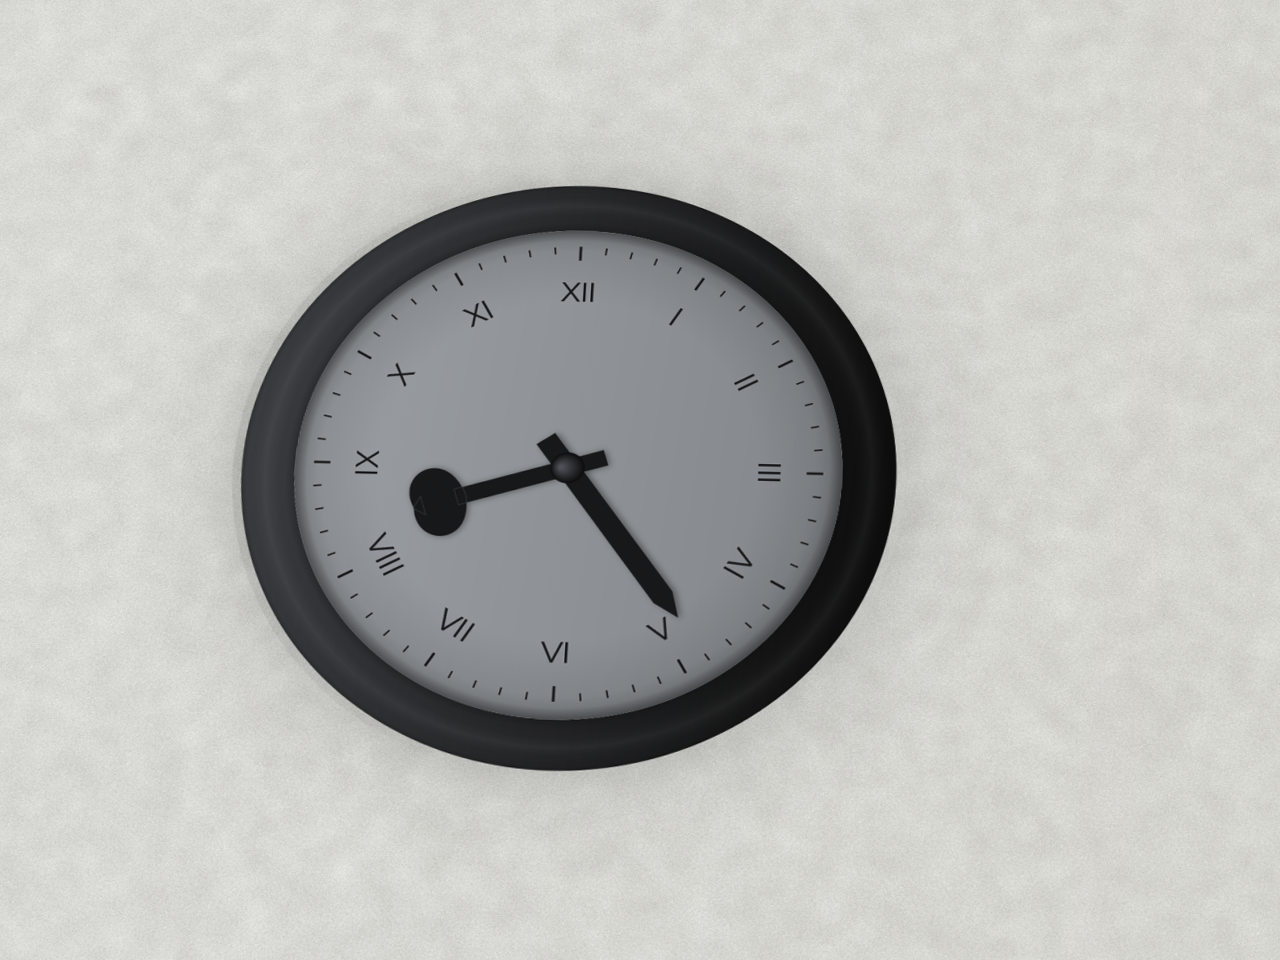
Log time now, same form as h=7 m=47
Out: h=8 m=24
